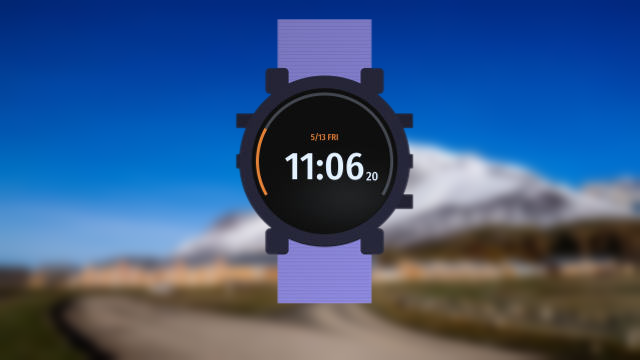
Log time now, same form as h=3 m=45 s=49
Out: h=11 m=6 s=20
